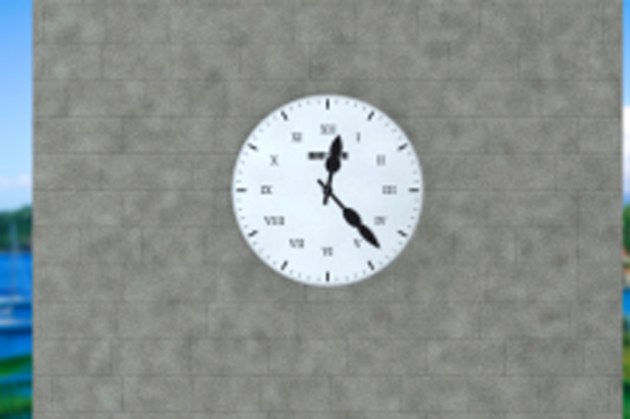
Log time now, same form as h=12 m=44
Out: h=12 m=23
